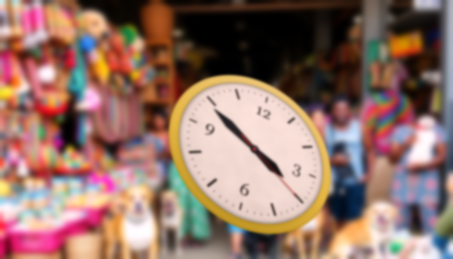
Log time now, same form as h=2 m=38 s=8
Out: h=3 m=49 s=20
